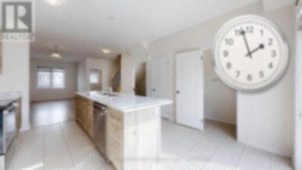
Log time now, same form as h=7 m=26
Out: h=1 m=57
